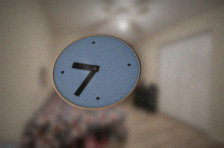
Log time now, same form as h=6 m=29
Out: h=9 m=36
